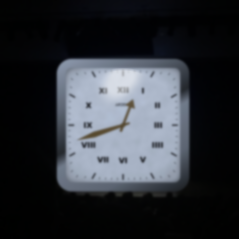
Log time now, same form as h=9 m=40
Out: h=12 m=42
